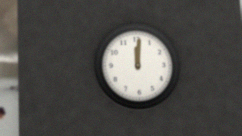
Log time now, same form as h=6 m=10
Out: h=12 m=1
